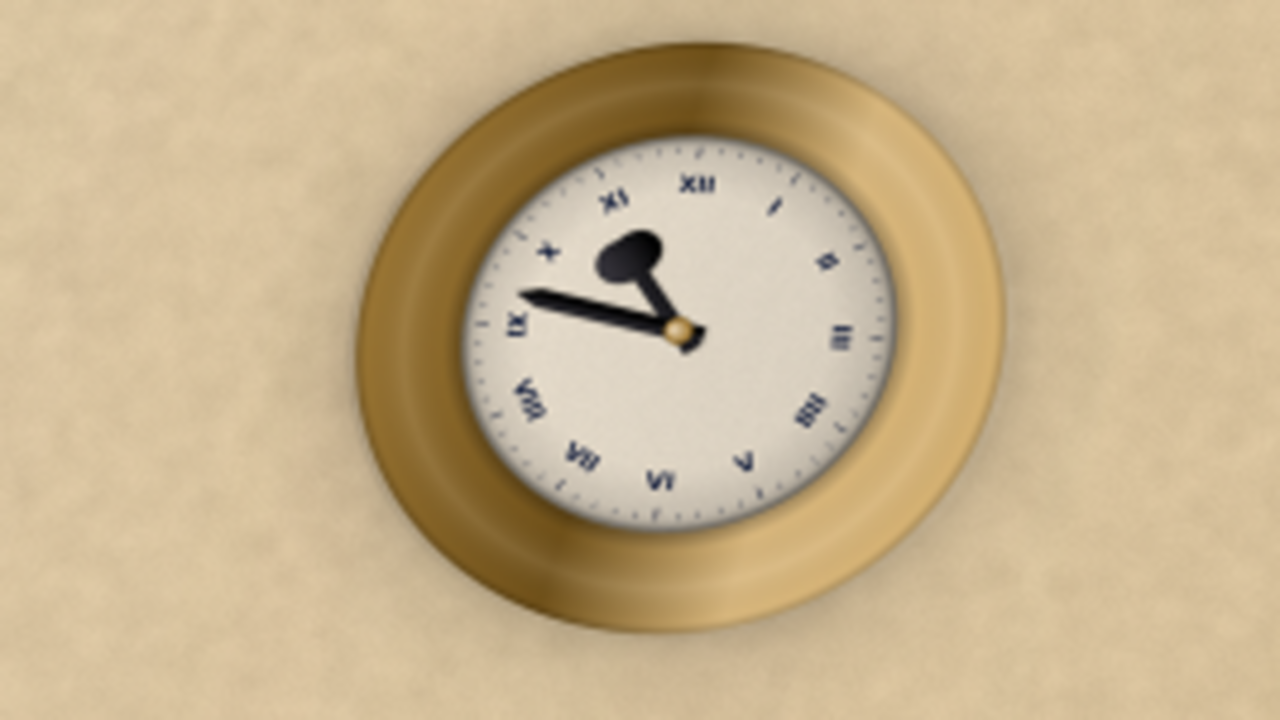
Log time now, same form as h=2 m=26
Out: h=10 m=47
